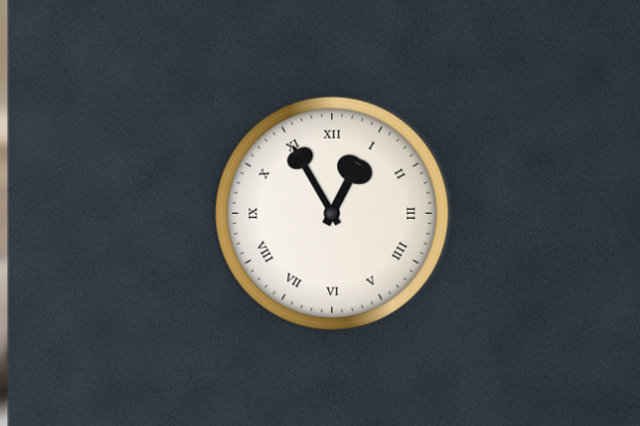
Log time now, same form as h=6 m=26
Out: h=12 m=55
